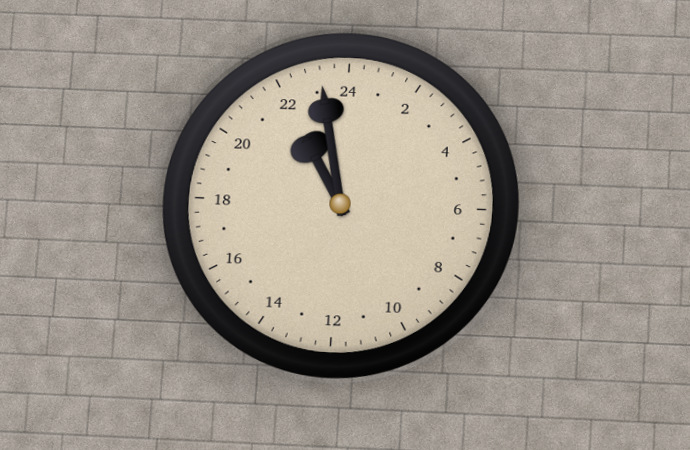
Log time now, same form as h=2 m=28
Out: h=21 m=58
